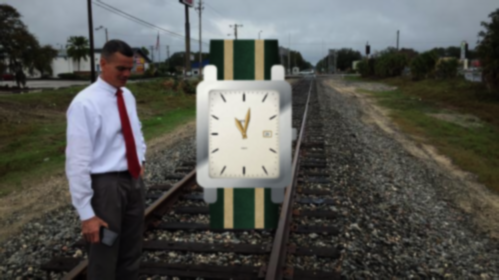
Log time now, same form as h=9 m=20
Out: h=11 m=2
